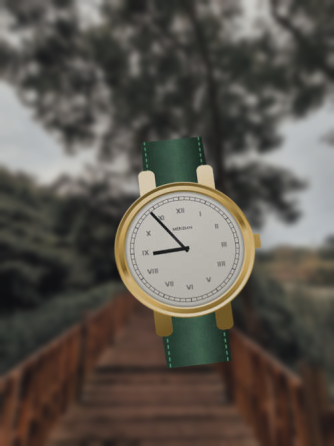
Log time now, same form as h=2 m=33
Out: h=8 m=54
